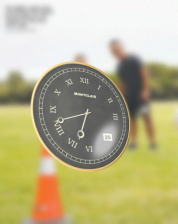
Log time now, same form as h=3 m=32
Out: h=6 m=42
